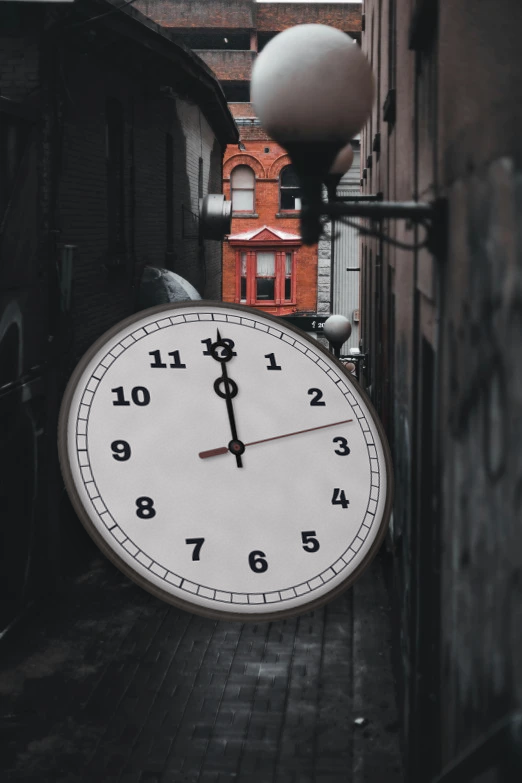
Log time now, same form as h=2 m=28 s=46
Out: h=12 m=0 s=13
